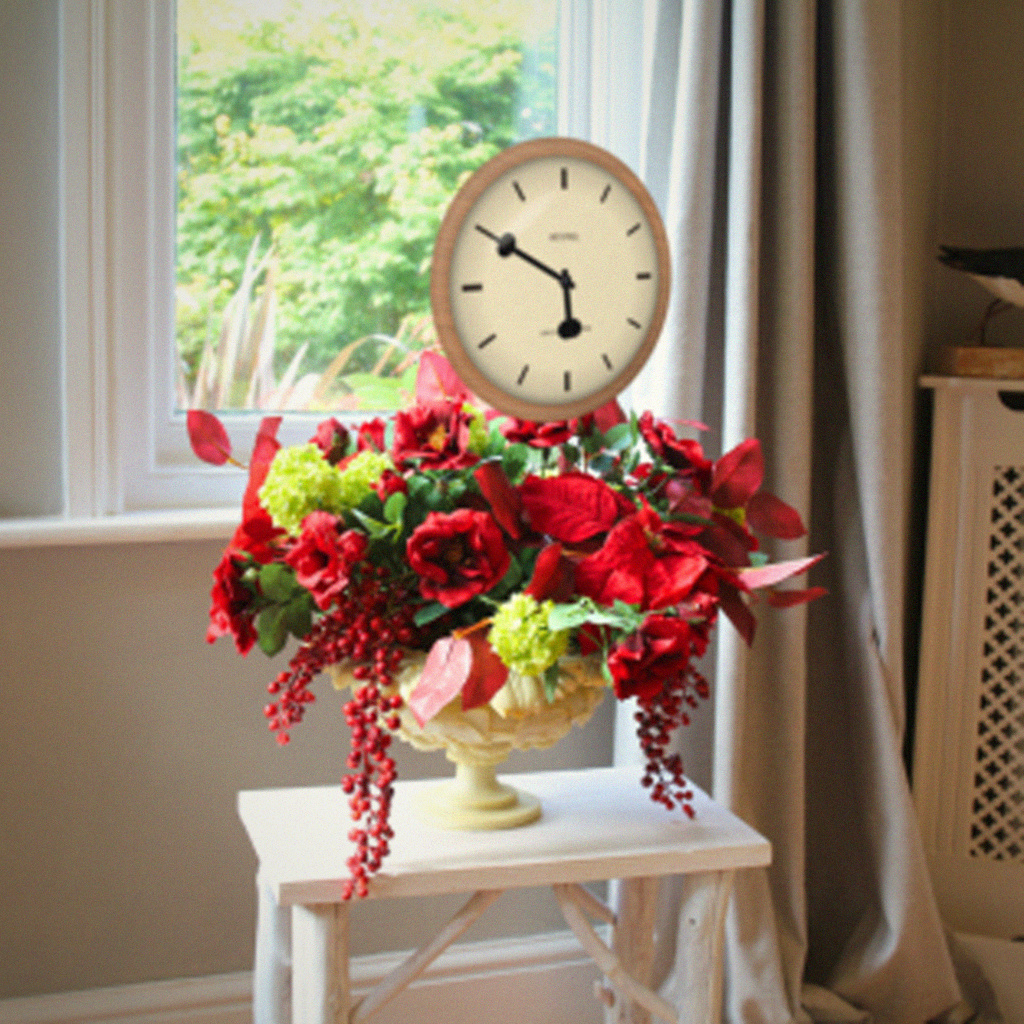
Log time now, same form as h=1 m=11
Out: h=5 m=50
